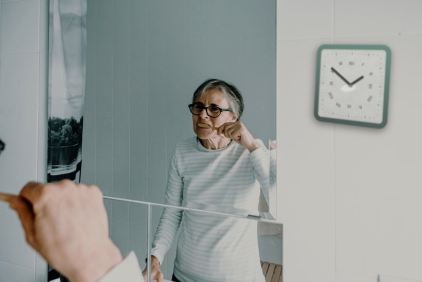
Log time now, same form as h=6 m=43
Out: h=1 m=51
